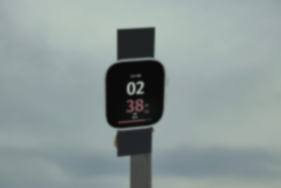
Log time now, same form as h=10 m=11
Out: h=2 m=38
